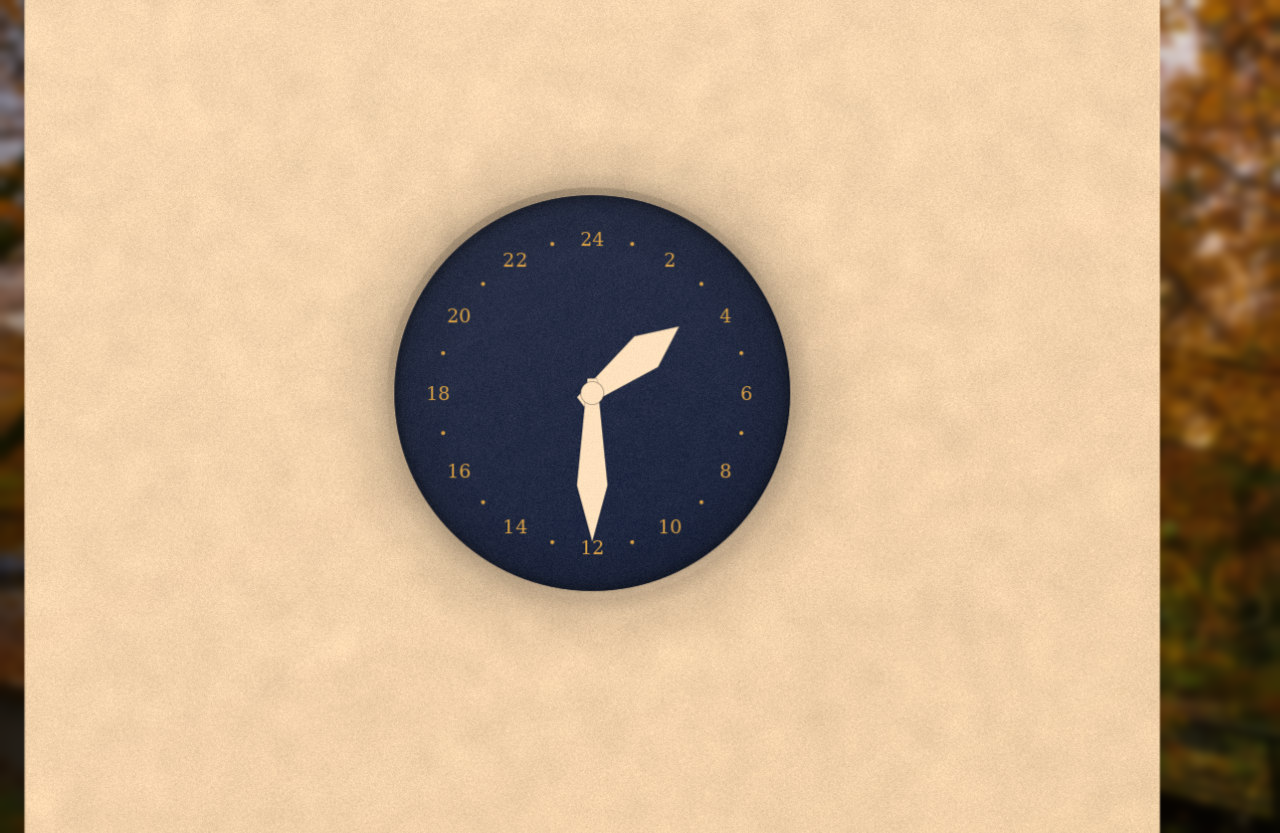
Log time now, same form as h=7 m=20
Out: h=3 m=30
